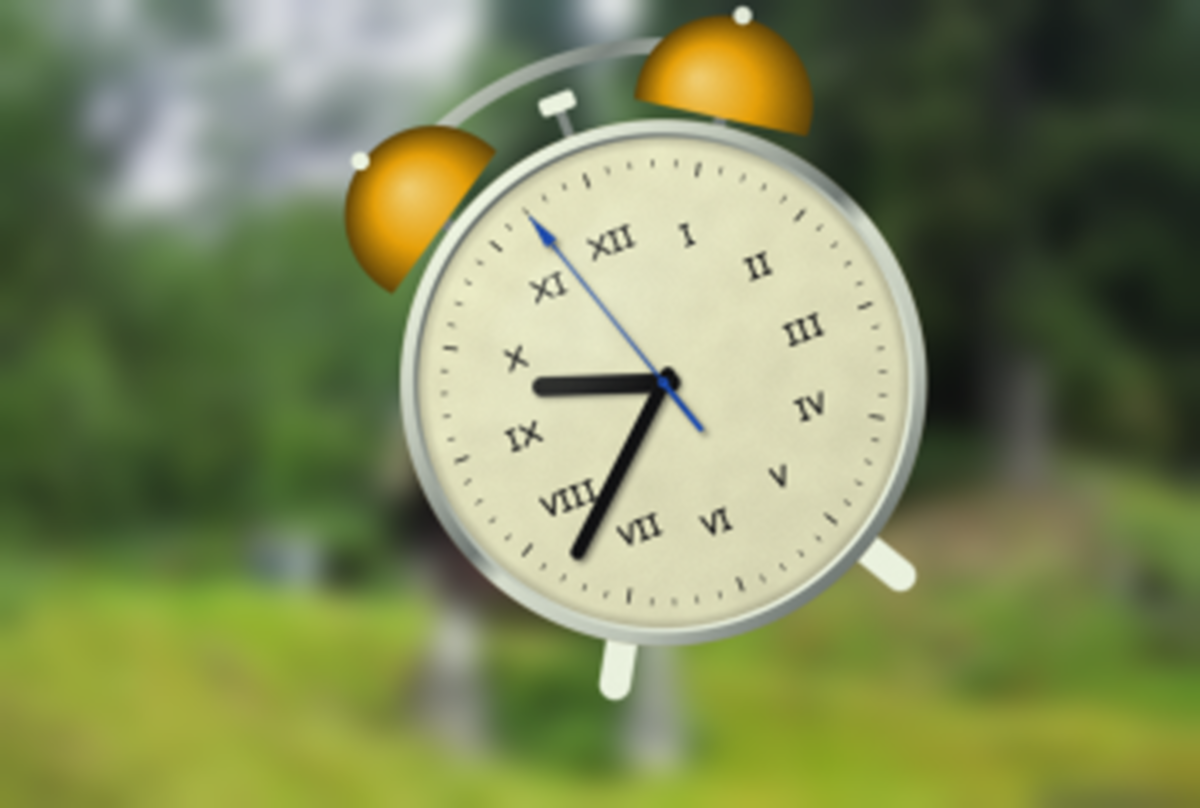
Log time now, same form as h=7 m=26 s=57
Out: h=9 m=37 s=57
